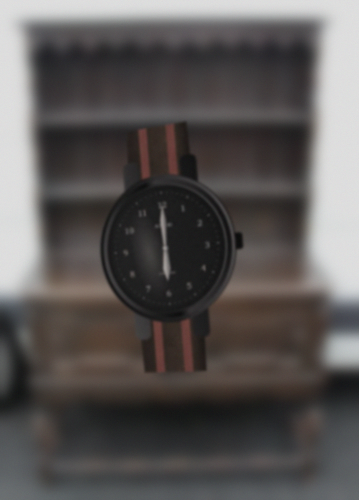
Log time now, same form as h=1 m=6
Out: h=6 m=0
